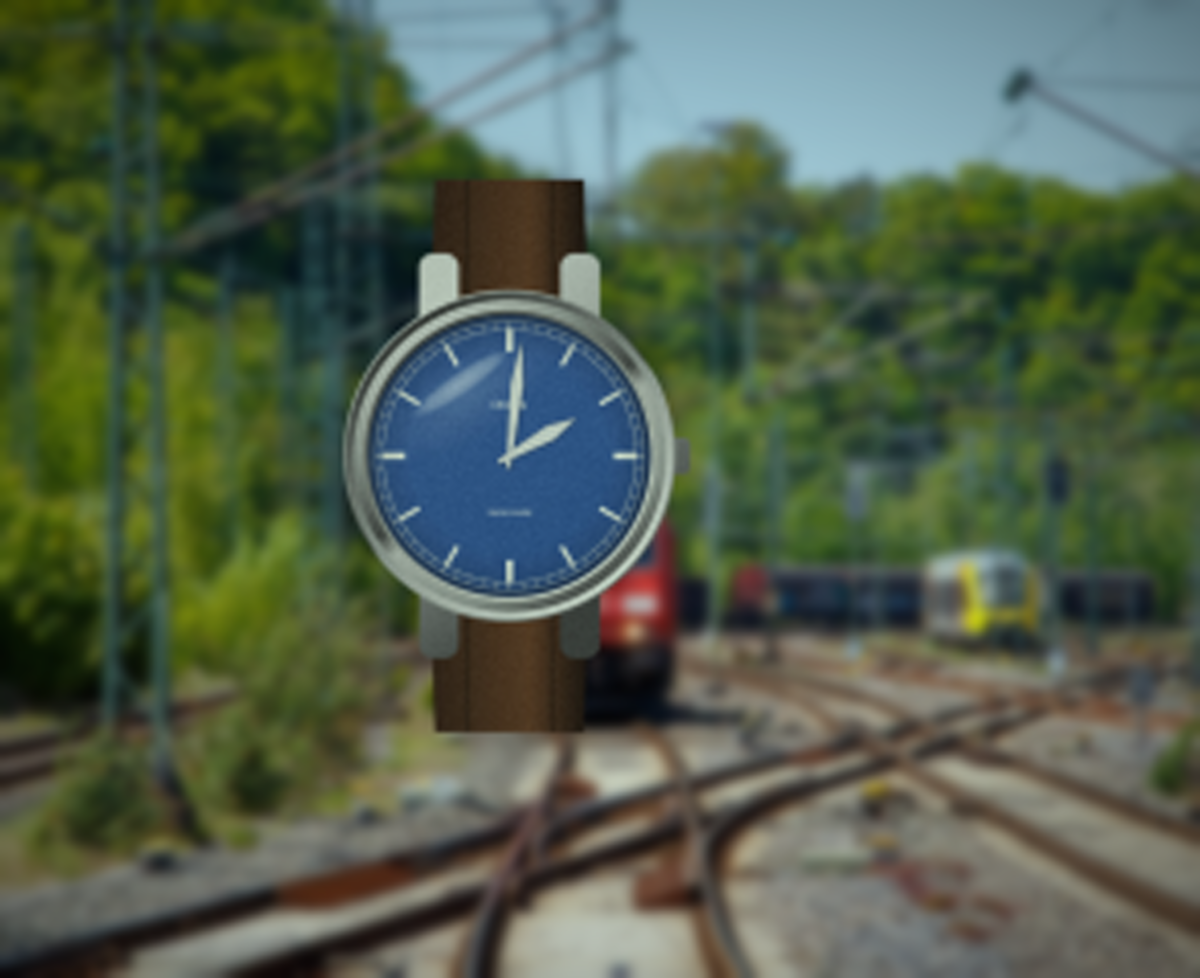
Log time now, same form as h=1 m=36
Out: h=2 m=1
